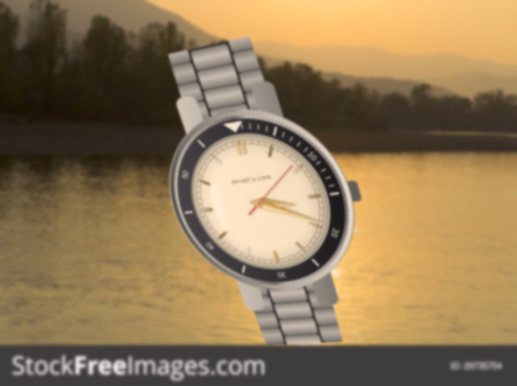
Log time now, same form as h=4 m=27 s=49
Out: h=3 m=19 s=9
